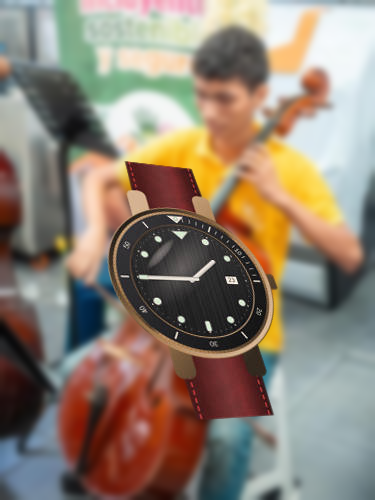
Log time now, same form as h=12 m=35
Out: h=1 m=45
